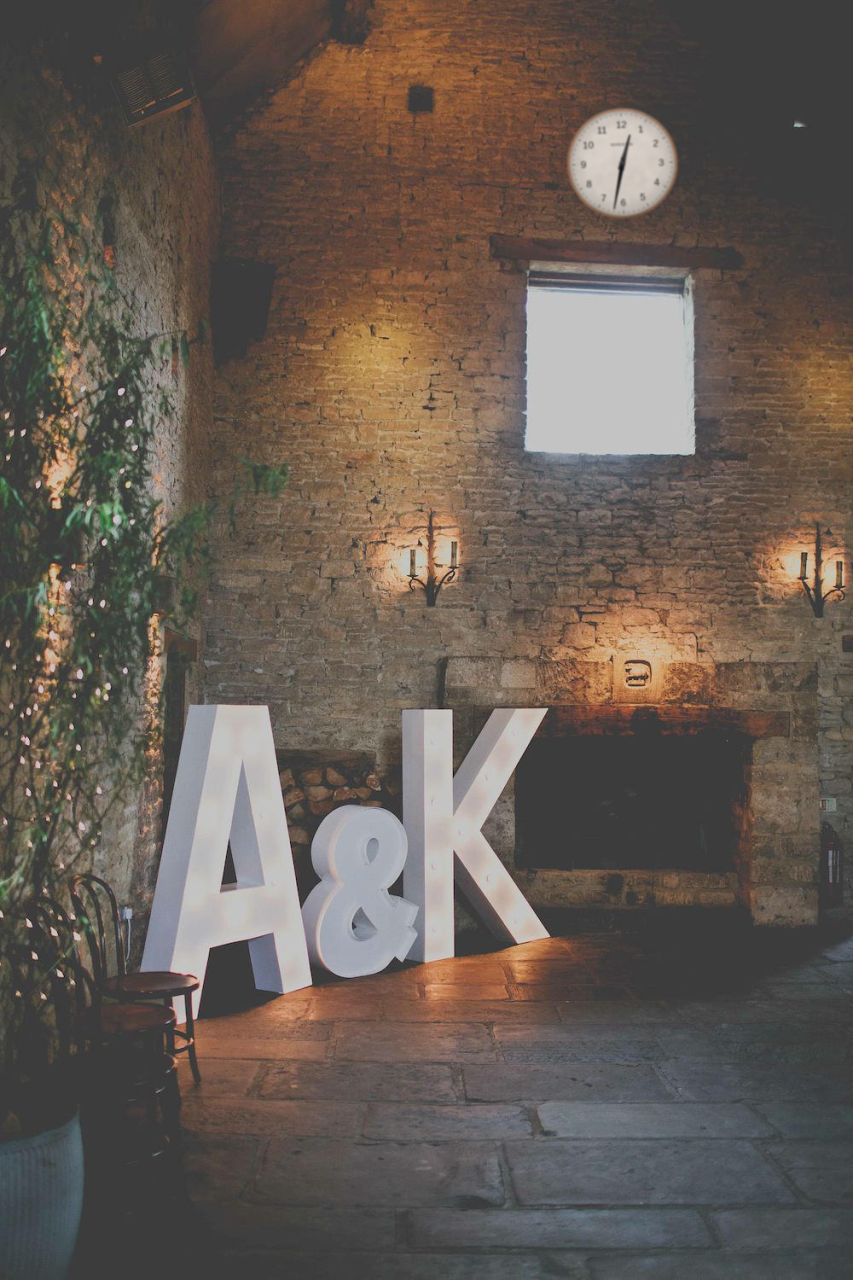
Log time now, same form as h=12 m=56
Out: h=12 m=32
